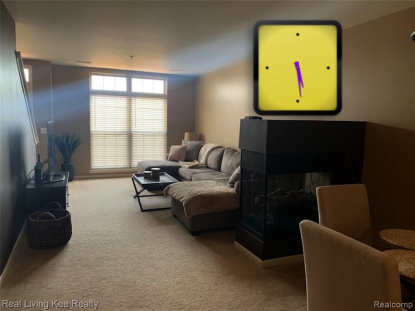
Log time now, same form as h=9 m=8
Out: h=5 m=29
